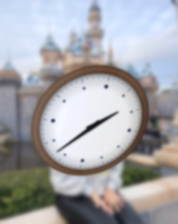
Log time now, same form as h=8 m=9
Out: h=1 m=37
